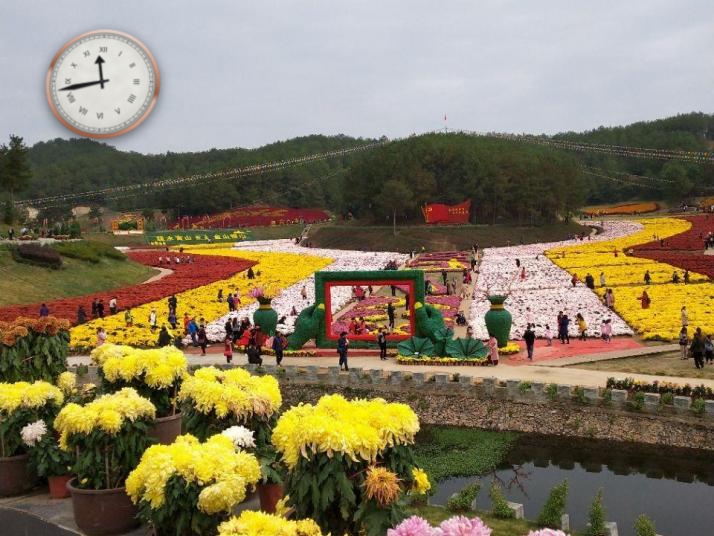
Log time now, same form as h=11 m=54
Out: h=11 m=43
